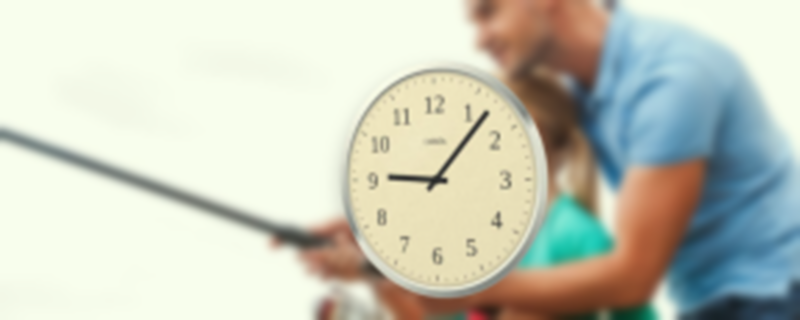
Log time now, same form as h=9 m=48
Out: h=9 m=7
